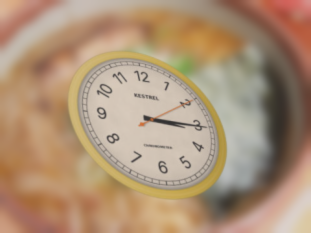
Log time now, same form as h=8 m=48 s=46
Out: h=3 m=15 s=10
